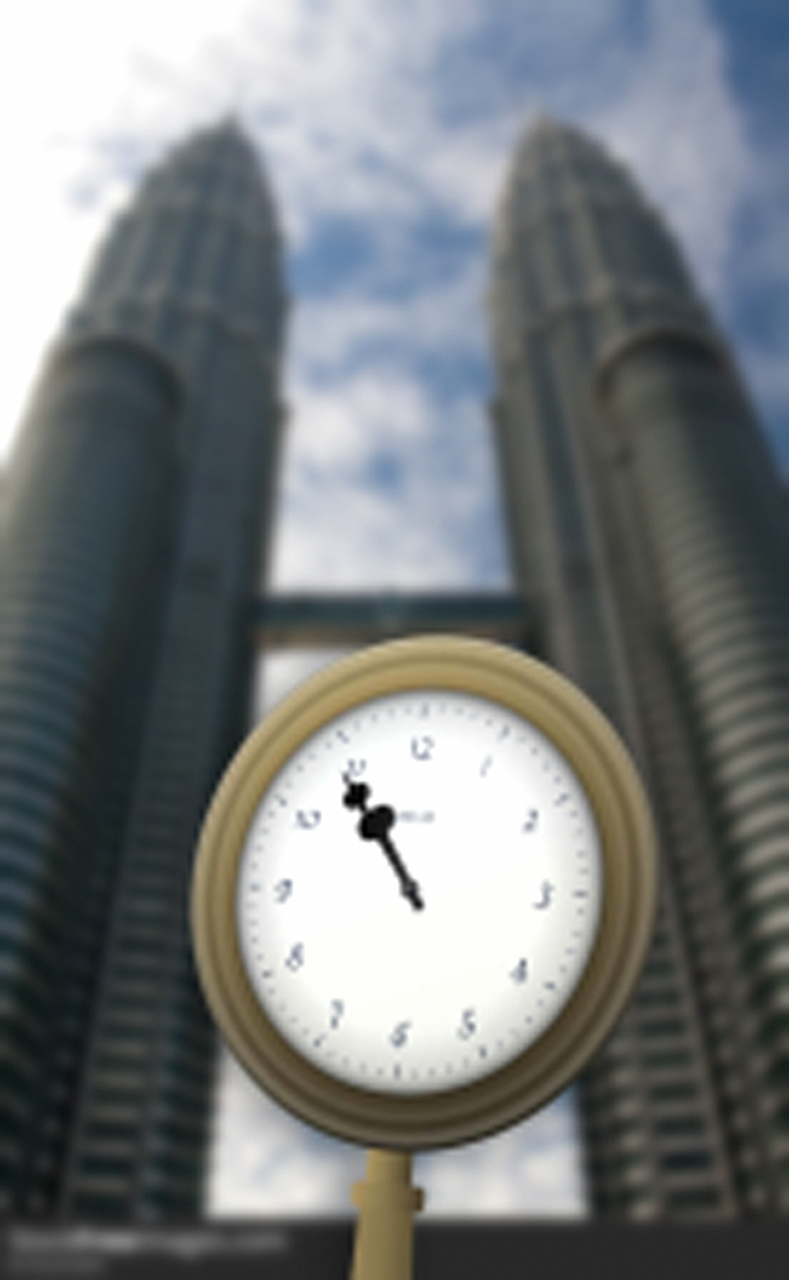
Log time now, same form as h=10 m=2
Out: h=10 m=54
